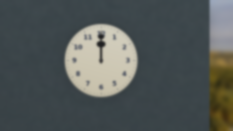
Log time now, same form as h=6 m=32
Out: h=12 m=0
